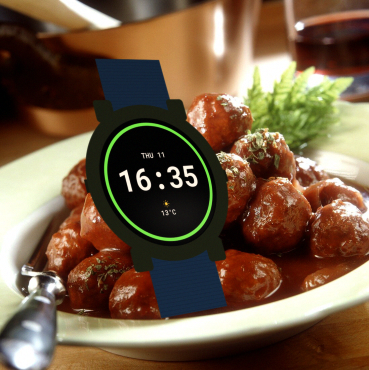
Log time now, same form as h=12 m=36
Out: h=16 m=35
